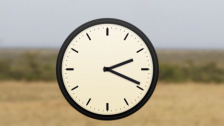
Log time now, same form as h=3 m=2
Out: h=2 m=19
